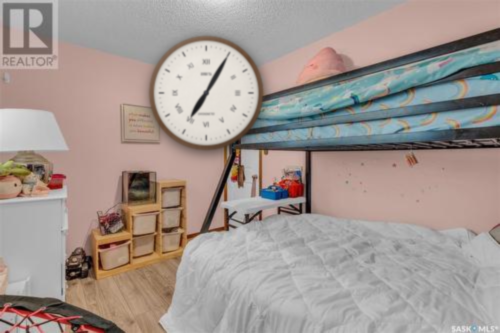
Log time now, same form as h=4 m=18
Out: h=7 m=5
